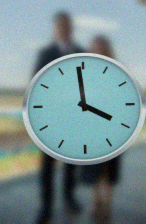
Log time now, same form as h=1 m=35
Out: h=3 m=59
